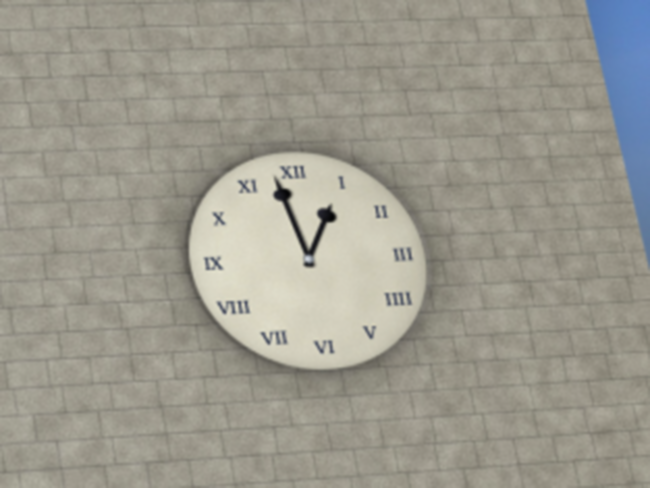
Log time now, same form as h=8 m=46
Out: h=12 m=58
